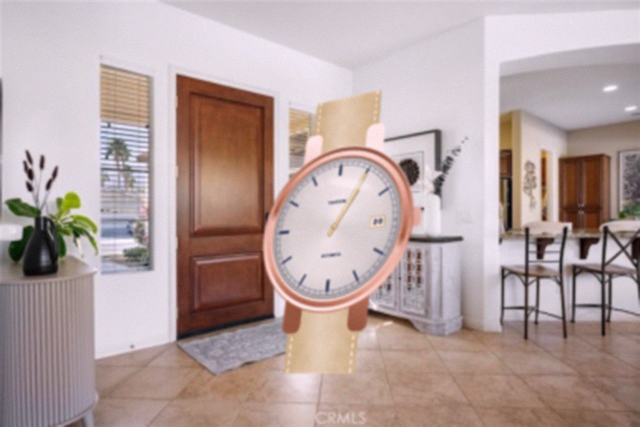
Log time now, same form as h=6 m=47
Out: h=1 m=5
